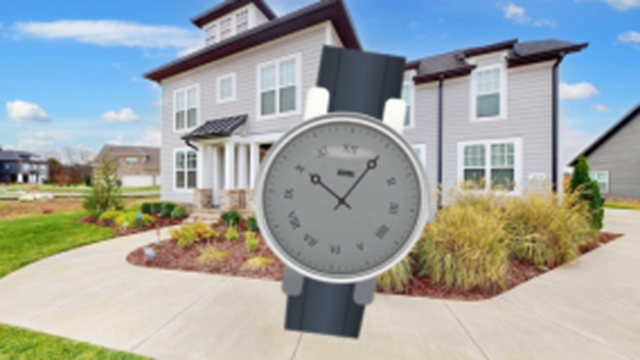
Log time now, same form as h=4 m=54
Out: h=10 m=5
